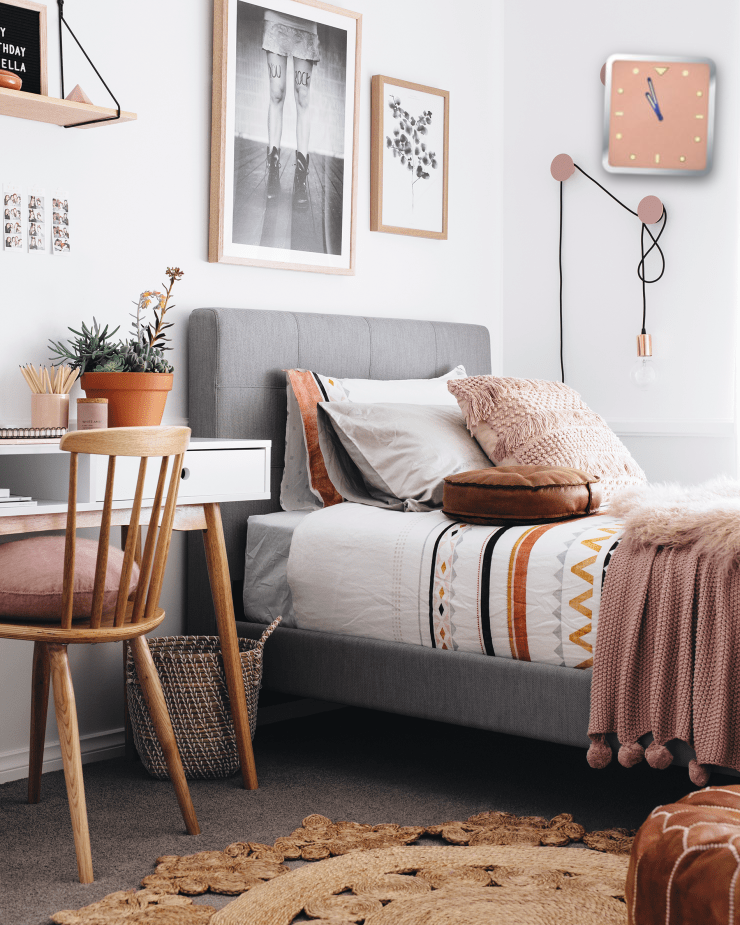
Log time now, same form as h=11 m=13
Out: h=10 m=57
